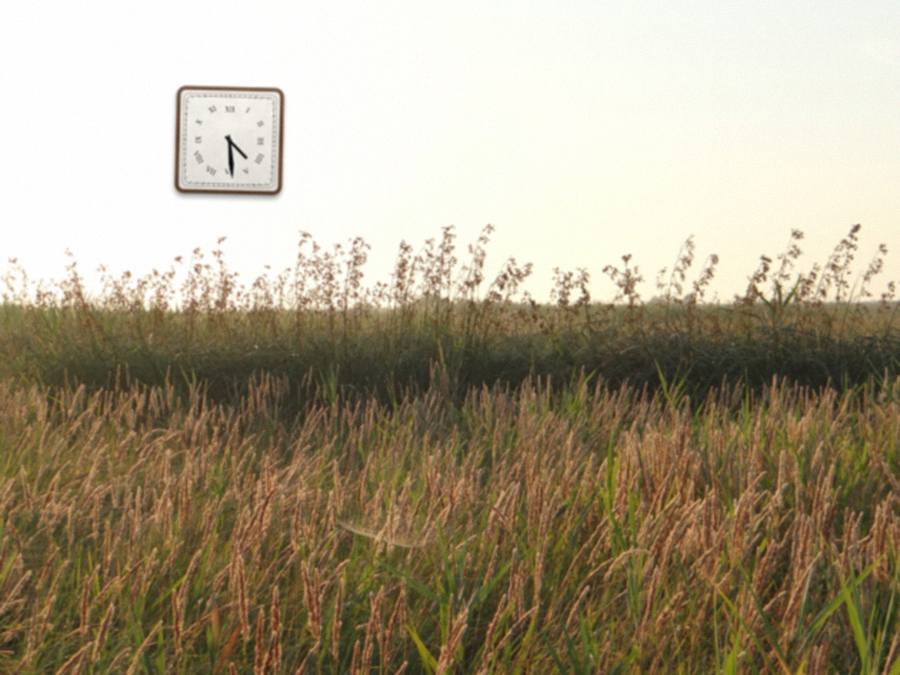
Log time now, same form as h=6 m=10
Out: h=4 m=29
